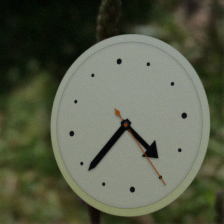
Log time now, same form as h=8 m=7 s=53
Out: h=4 m=38 s=25
